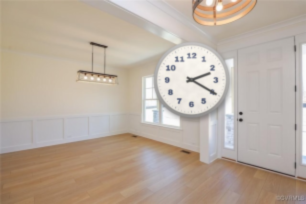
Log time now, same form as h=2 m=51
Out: h=2 m=20
